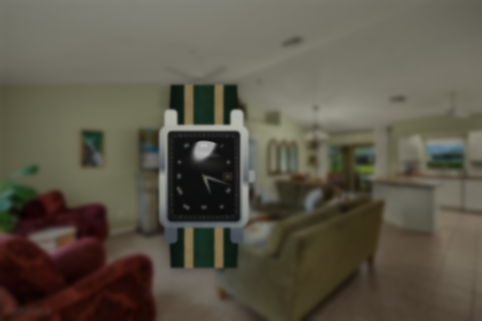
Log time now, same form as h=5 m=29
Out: h=5 m=18
